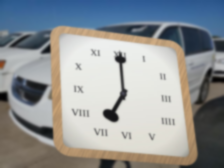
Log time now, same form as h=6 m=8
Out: h=7 m=0
